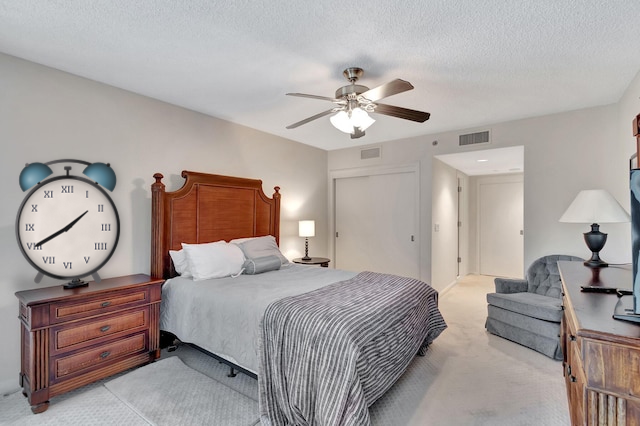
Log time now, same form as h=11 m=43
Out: h=1 m=40
